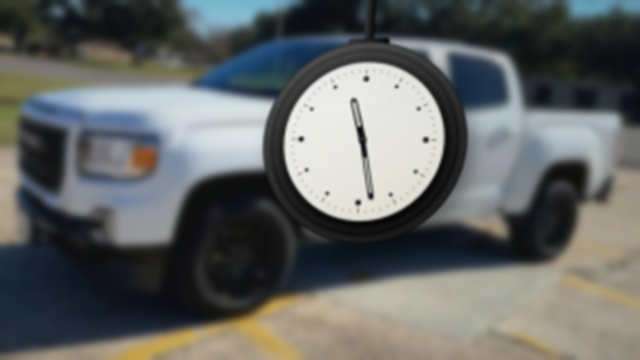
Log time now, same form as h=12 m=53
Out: h=11 m=28
